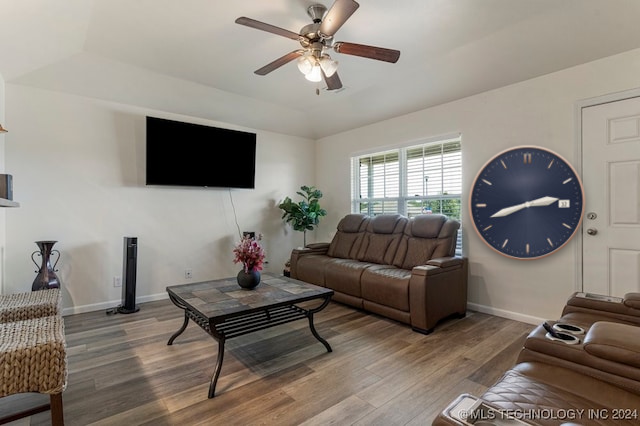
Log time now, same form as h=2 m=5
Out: h=2 m=42
